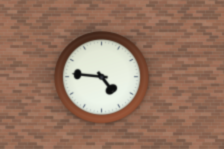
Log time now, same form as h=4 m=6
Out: h=4 m=46
